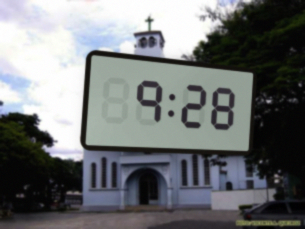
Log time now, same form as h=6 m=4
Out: h=9 m=28
